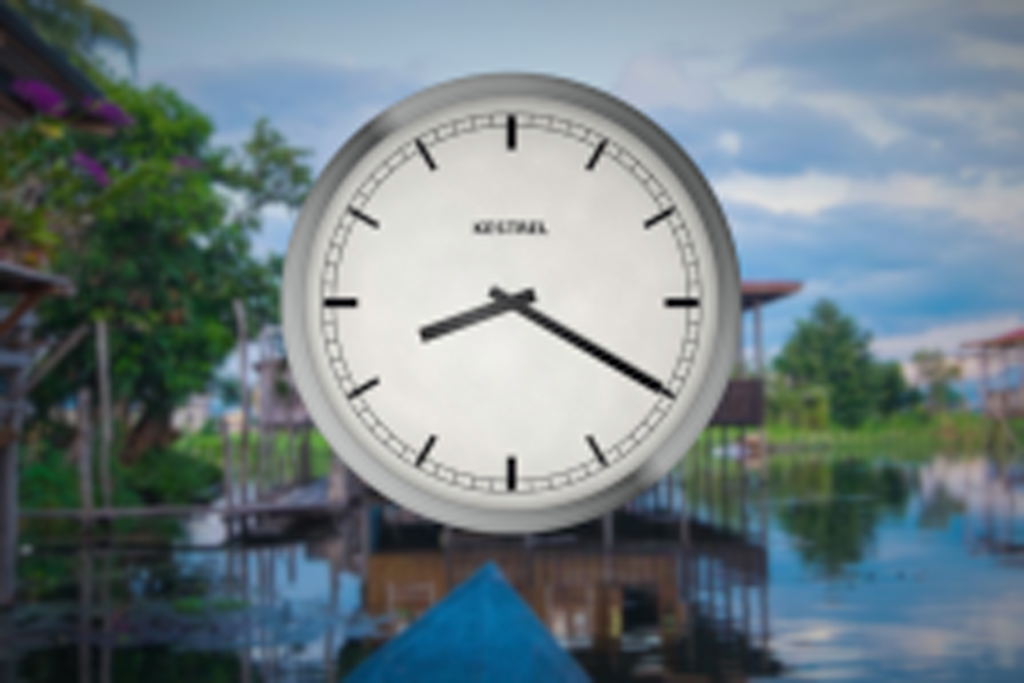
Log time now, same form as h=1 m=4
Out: h=8 m=20
